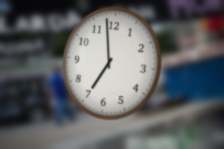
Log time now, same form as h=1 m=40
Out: h=6 m=58
